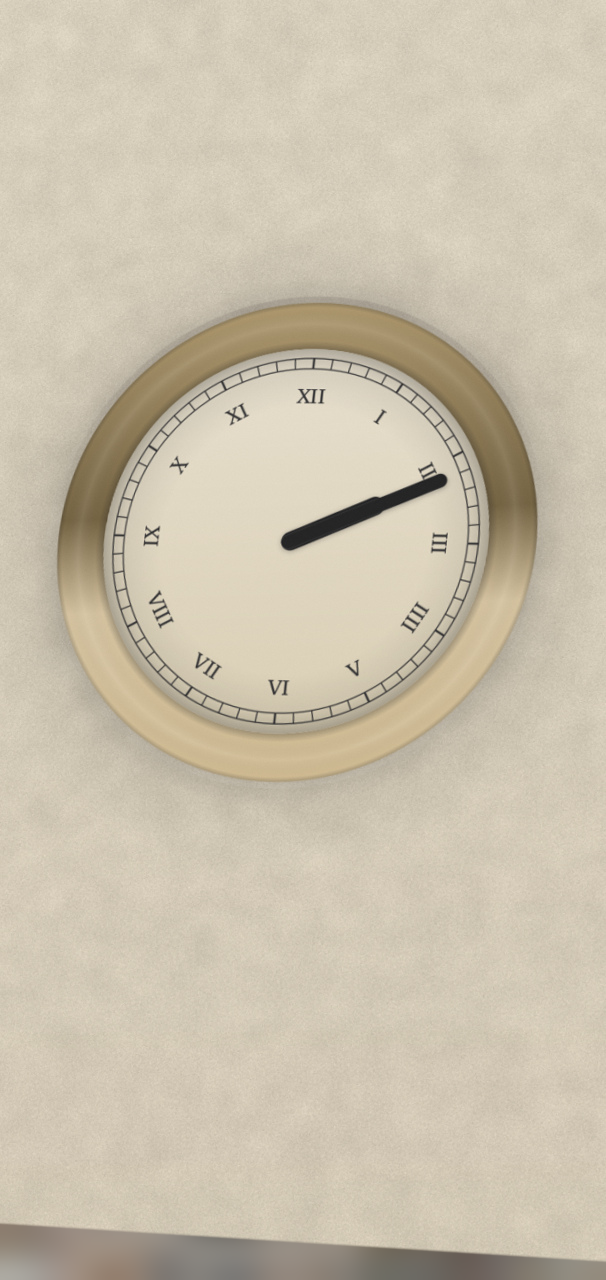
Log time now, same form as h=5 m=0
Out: h=2 m=11
